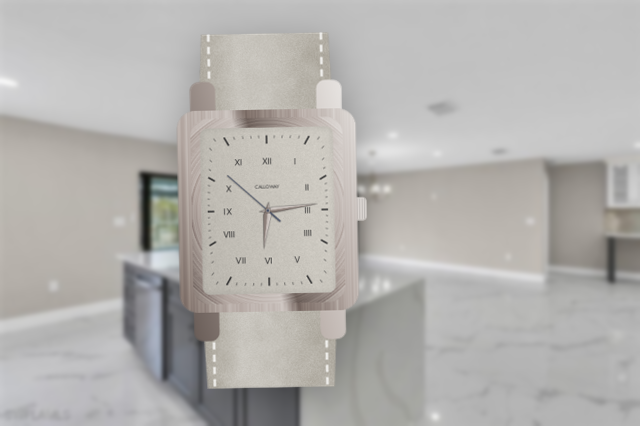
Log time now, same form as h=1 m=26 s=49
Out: h=6 m=13 s=52
